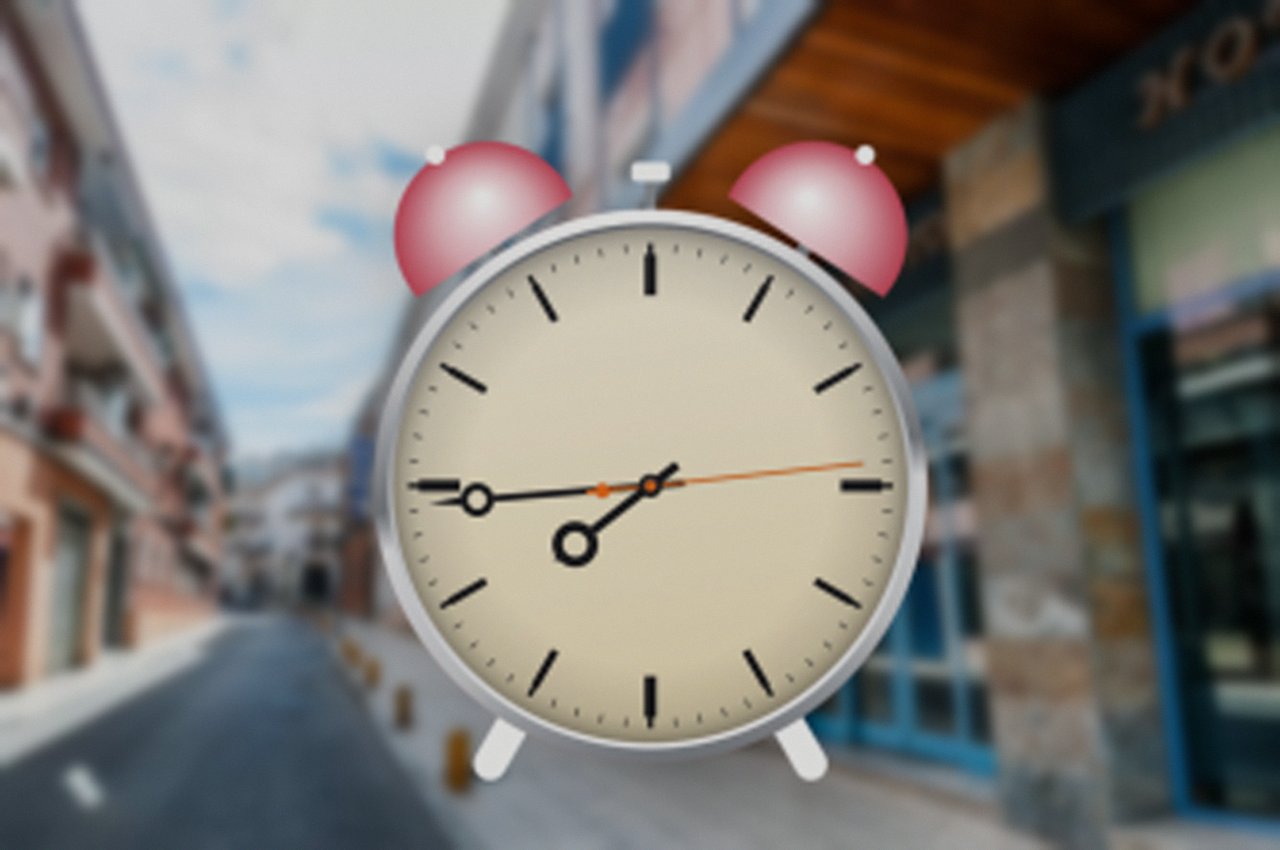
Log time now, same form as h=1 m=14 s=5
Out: h=7 m=44 s=14
